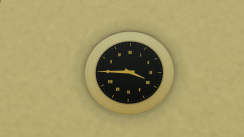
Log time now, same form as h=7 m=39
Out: h=3 m=45
